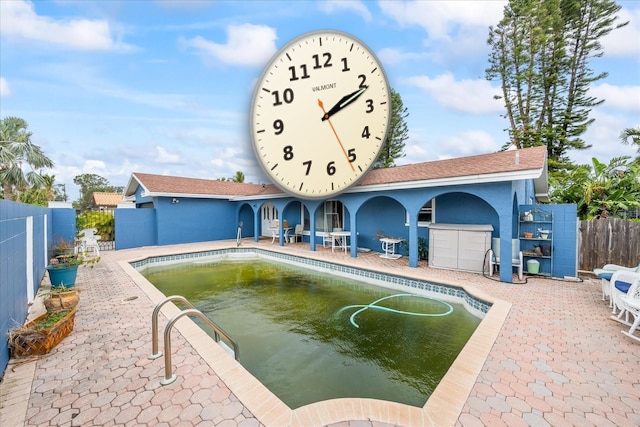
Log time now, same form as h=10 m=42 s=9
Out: h=2 m=11 s=26
